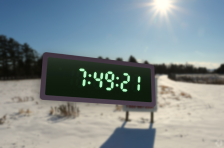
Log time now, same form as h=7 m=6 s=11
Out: h=7 m=49 s=21
